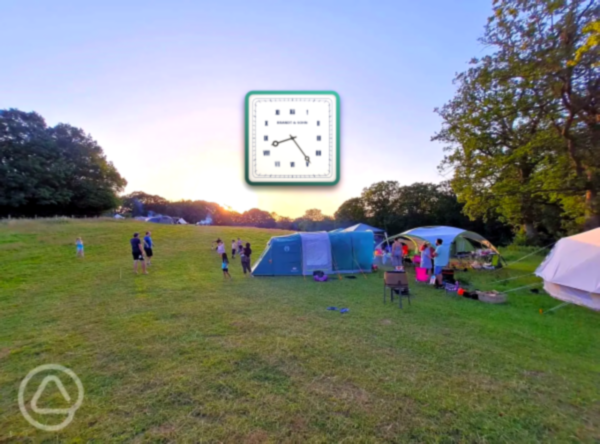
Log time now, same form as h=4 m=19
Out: h=8 m=24
